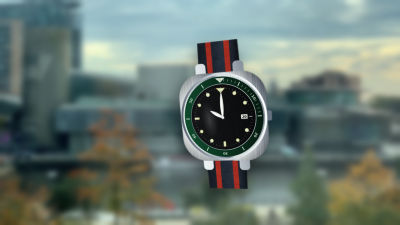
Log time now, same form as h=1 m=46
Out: h=10 m=0
